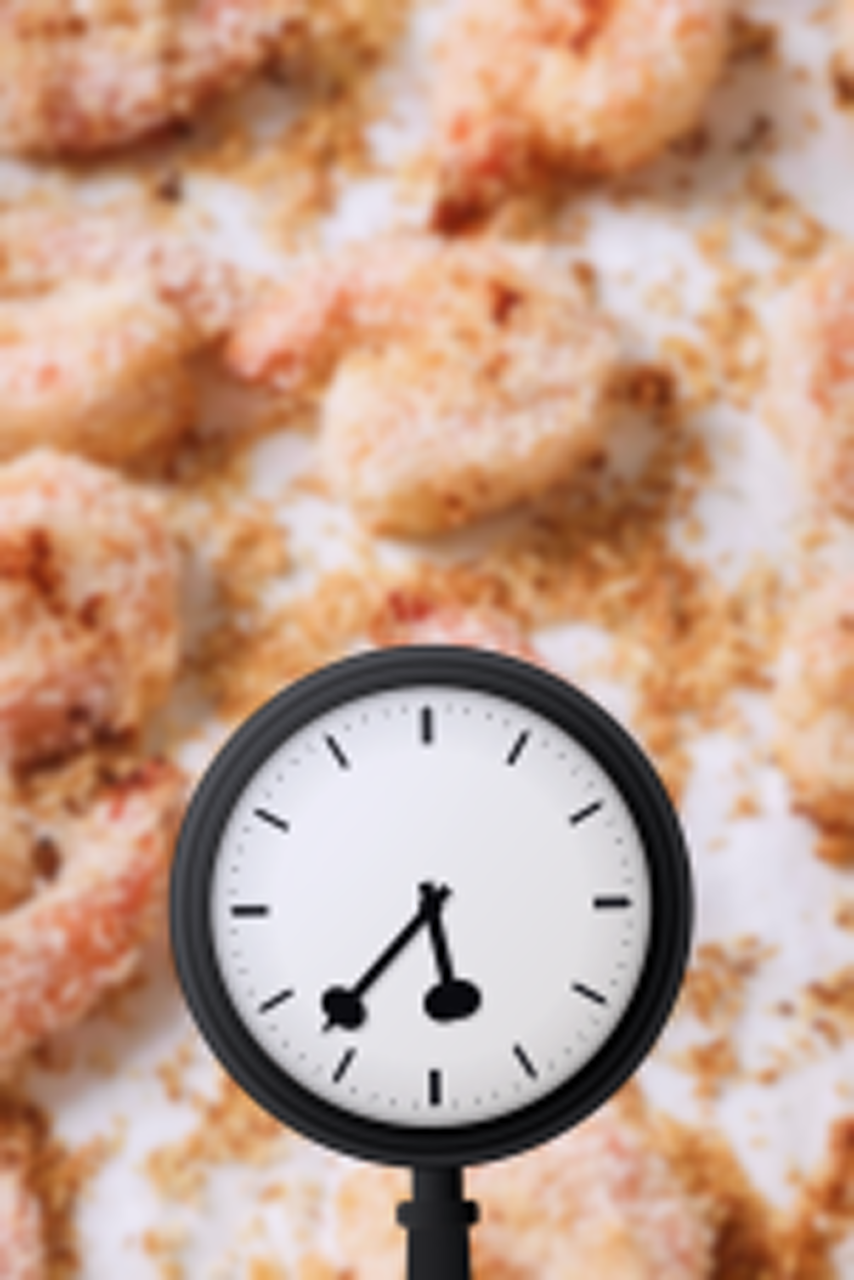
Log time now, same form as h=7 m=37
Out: h=5 m=37
